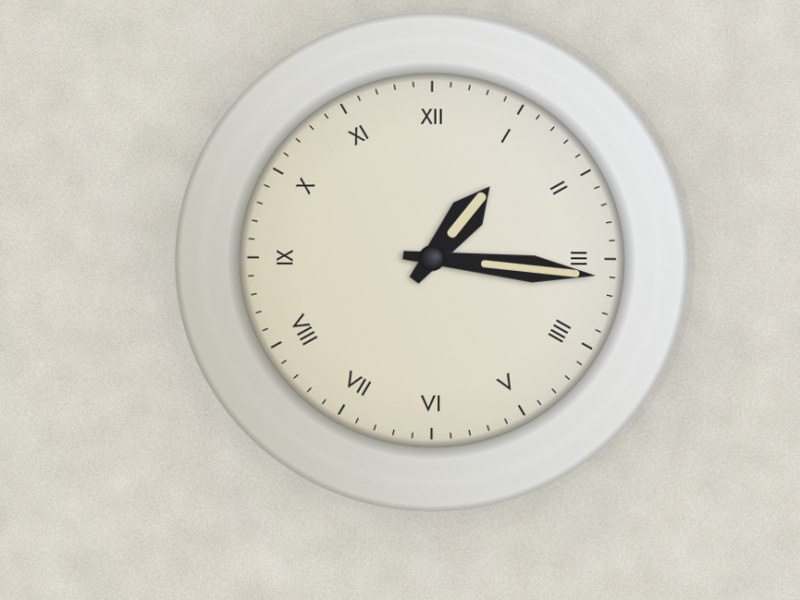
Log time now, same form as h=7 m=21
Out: h=1 m=16
